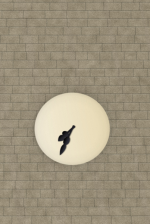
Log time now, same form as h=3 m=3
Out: h=7 m=34
